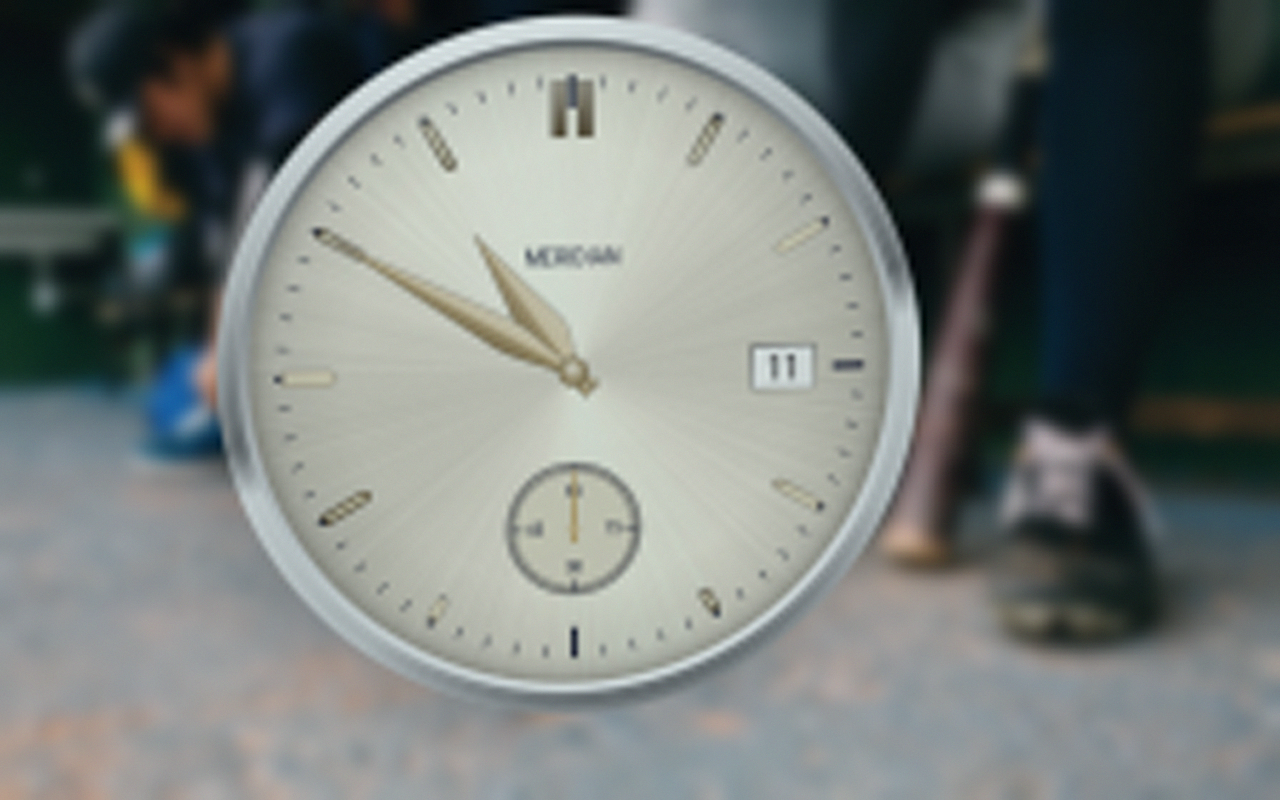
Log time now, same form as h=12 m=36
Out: h=10 m=50
